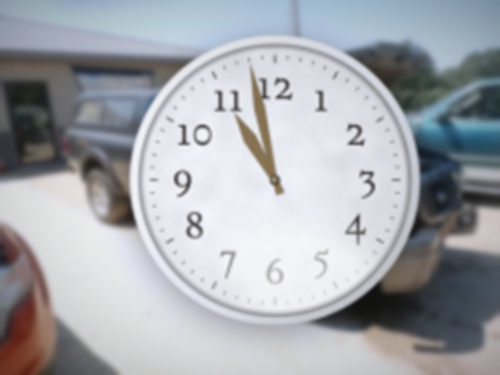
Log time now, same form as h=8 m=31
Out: h=10 m=58
